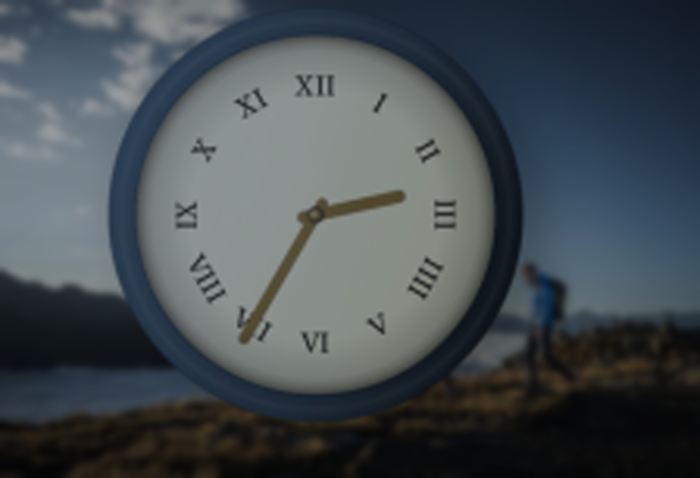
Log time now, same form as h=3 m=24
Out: h=2 m=35
